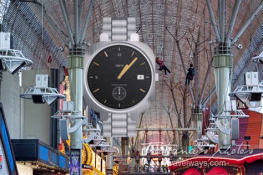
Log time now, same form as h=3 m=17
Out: h=1 m=7
